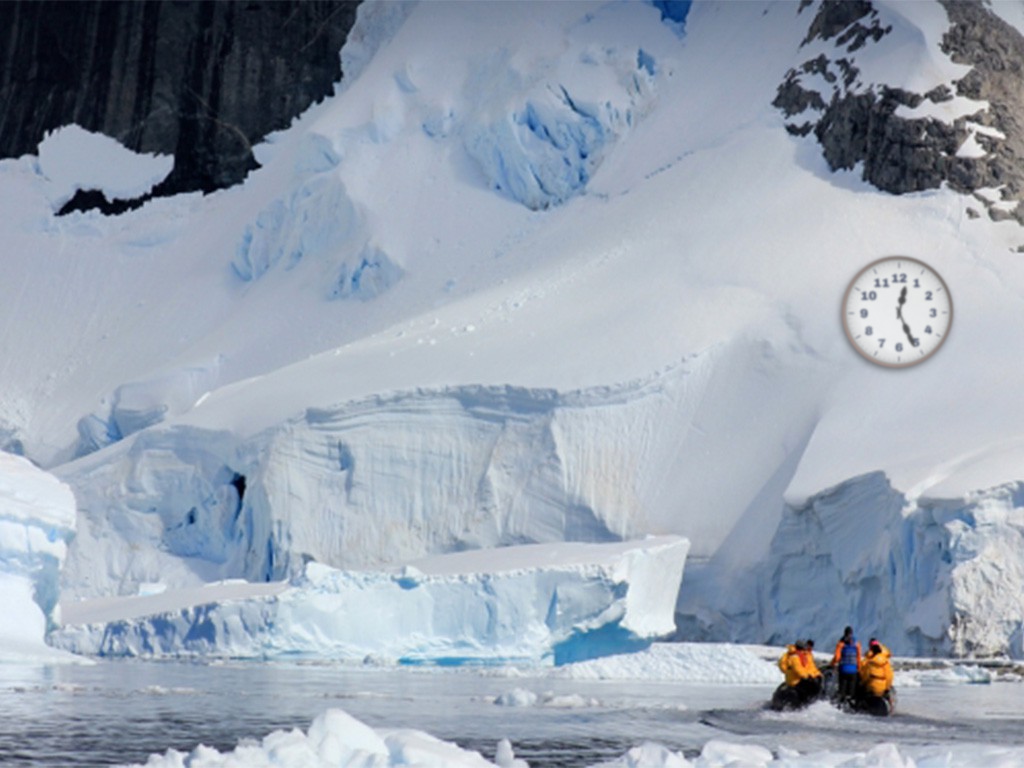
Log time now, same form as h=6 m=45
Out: h=12 m=26
